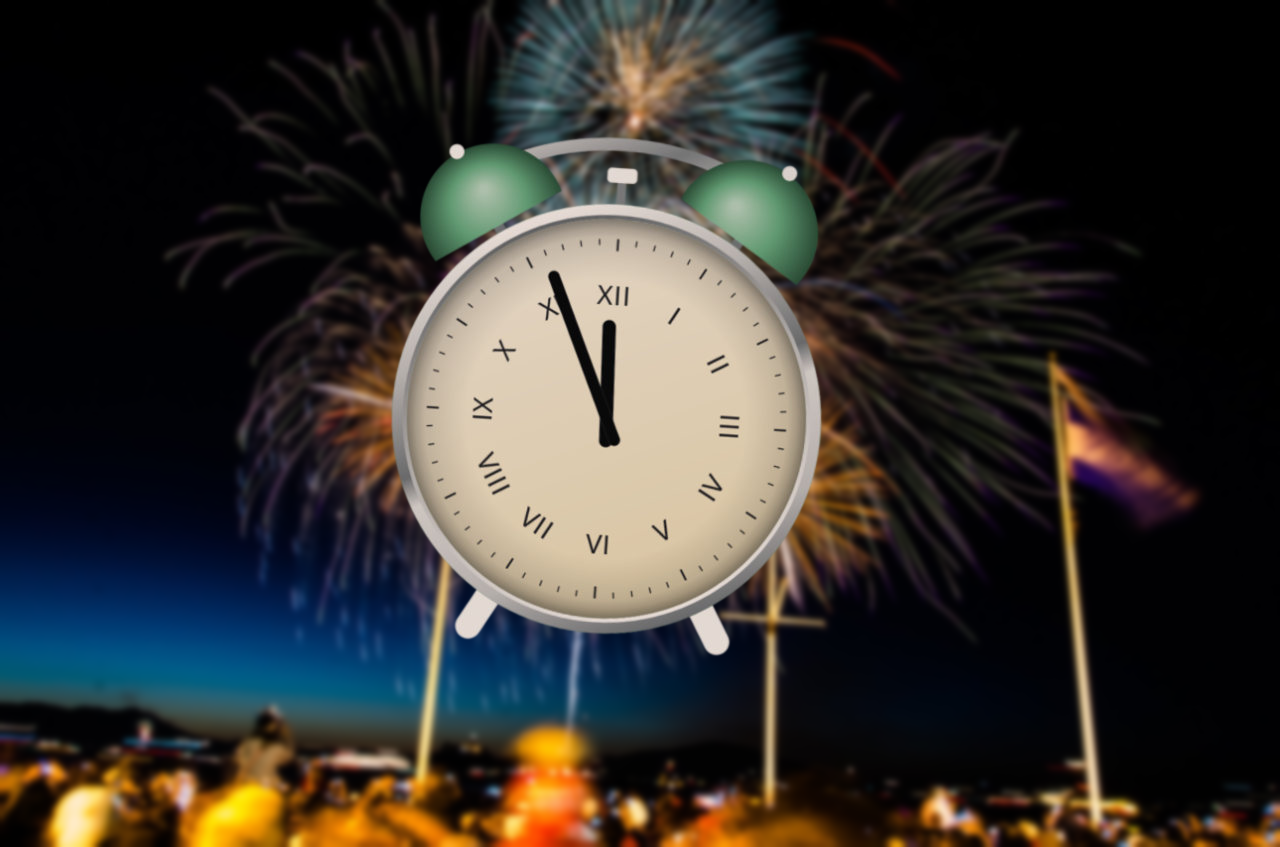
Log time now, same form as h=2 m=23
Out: h=11 m=56
